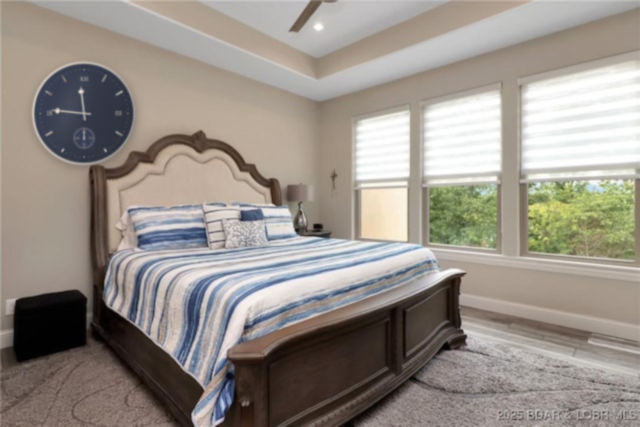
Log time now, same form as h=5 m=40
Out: h=11 m=46
